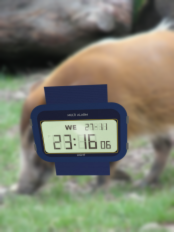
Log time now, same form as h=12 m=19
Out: h=23 m=16
